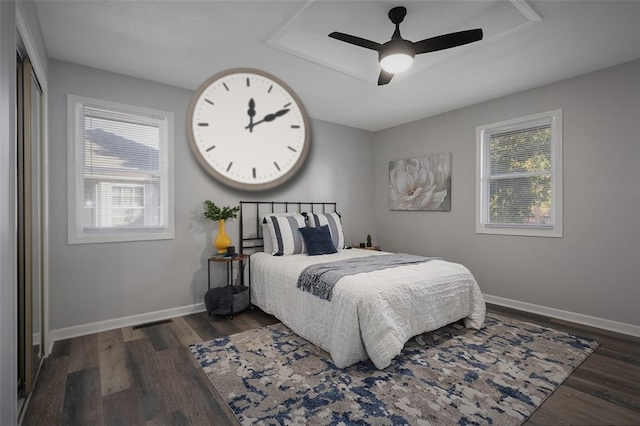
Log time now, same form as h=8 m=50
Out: h=12 m=11
